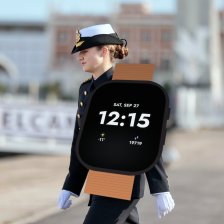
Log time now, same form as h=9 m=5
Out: h=12 m=15
